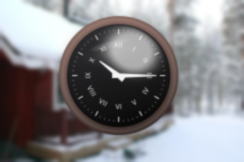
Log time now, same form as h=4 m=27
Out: h=10 m=15
